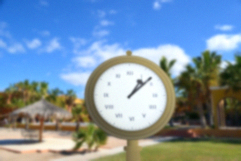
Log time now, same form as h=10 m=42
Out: h=1 m=8
